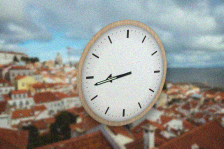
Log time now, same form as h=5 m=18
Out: h=8 m=43
